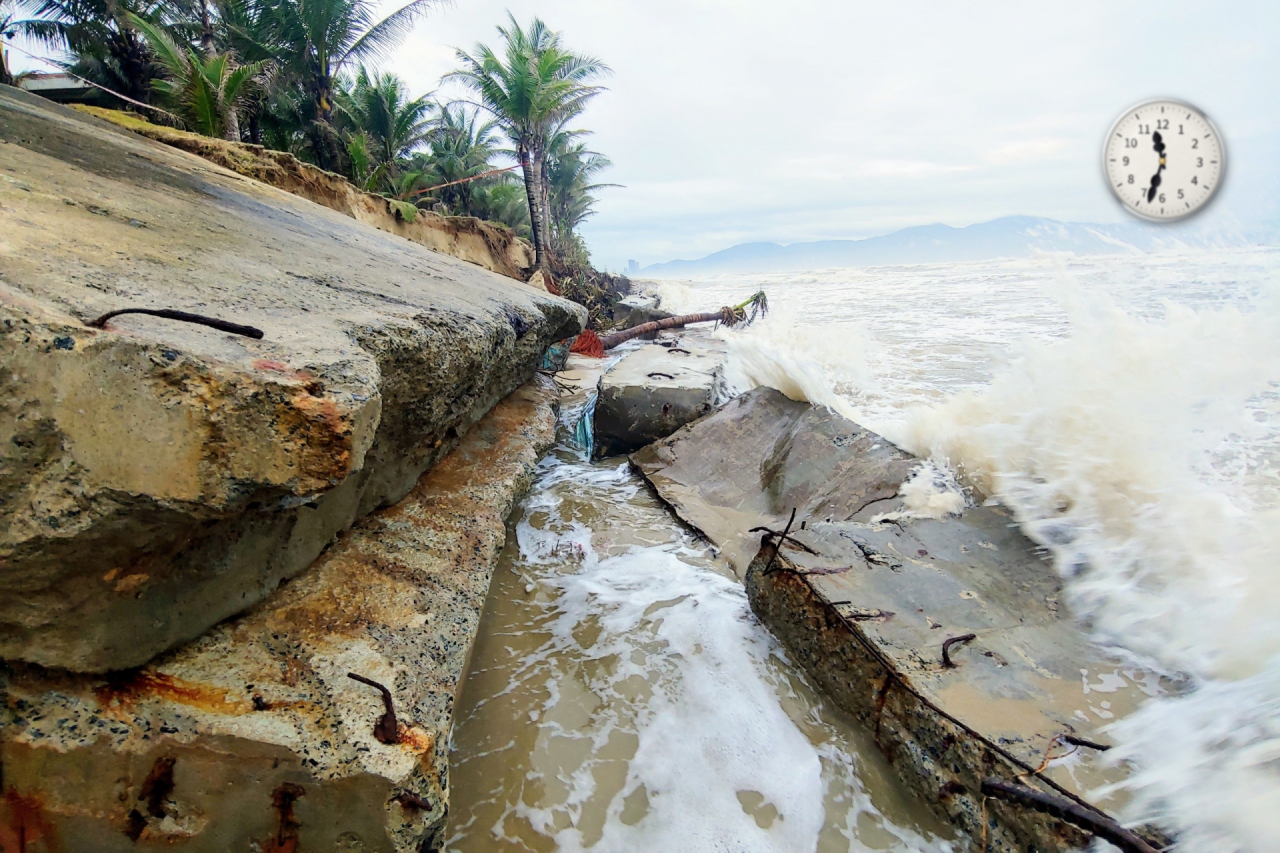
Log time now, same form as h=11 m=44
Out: h=11 m=33
